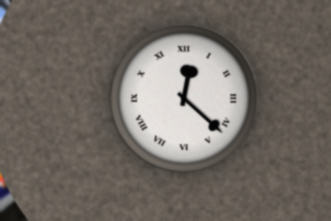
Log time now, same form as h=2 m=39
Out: h=12 m=22
